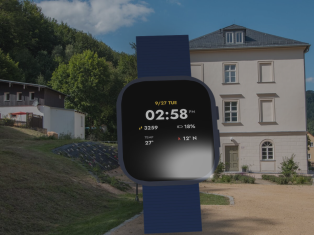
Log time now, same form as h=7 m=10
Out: h=2 m=58
